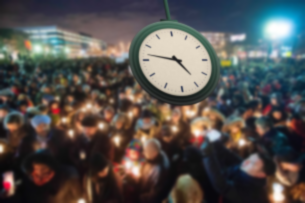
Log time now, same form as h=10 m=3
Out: h=4 m=47
